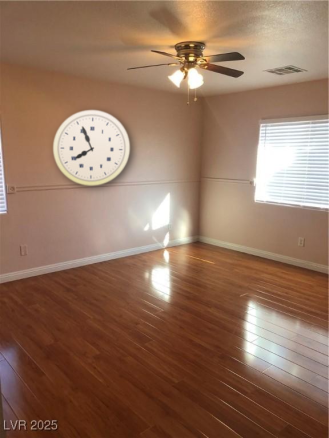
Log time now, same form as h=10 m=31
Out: h=7 m=56
